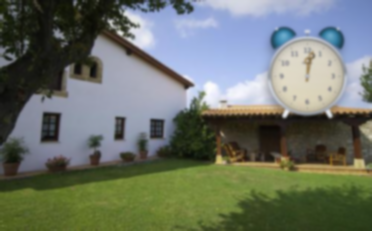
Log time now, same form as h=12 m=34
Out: h=12 m=2
